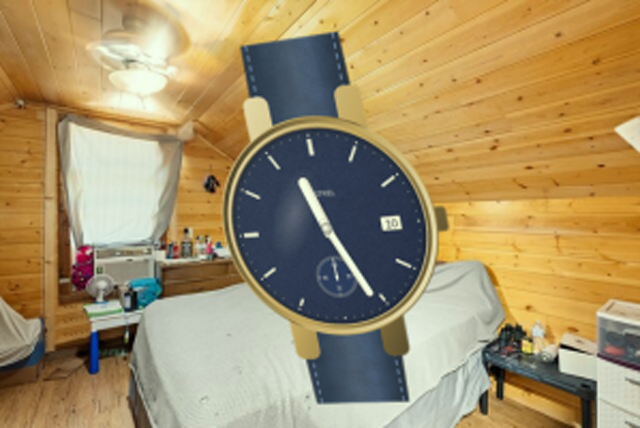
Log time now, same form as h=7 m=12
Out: h=11 m=26
